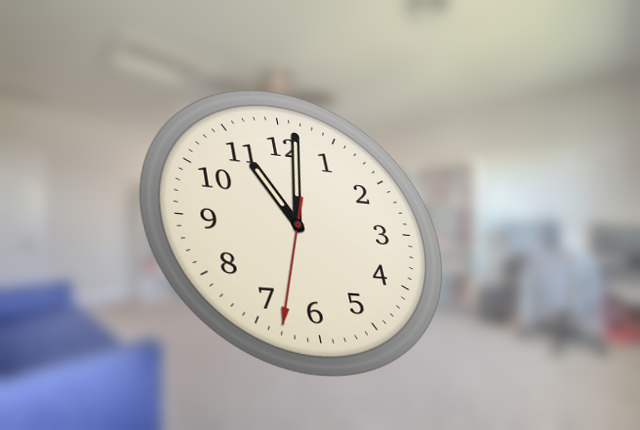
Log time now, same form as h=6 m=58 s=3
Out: h=11 m=1 s=33
